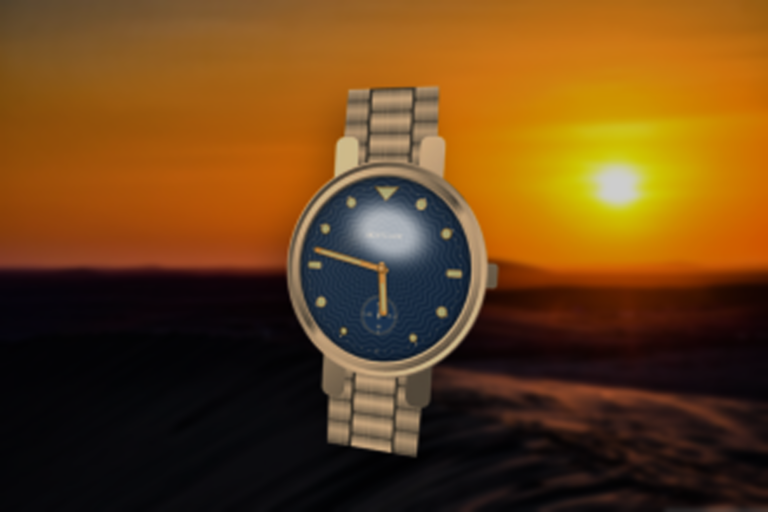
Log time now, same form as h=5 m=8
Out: h=5 m=47
